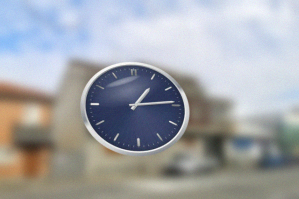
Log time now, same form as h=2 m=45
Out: h=1 m=14
